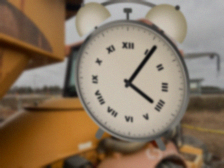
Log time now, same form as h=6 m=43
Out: h=4 m=6
